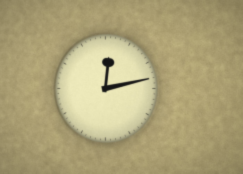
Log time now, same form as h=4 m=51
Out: h=12 m=13
